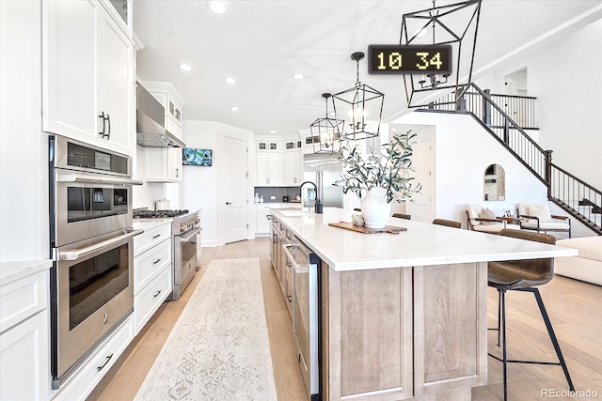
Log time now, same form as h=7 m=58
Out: h=10 m=34
